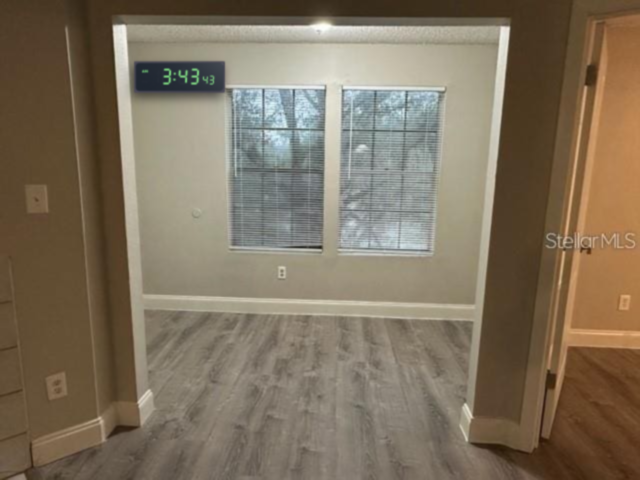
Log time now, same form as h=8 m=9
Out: h=3 m=43
